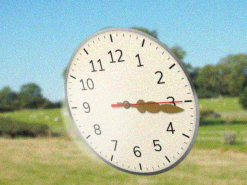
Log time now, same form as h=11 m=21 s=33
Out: h=3 m=16 s=15
